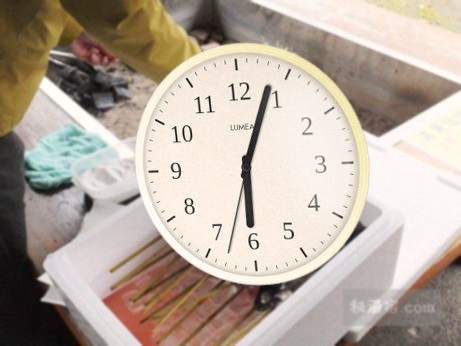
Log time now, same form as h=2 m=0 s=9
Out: h=6 m=3 s=33
